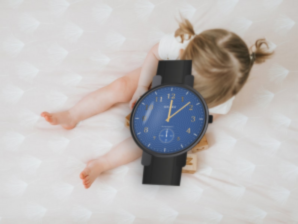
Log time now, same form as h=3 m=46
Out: h=12 m=8
